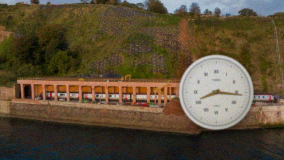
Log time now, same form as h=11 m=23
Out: h=8 m=16
